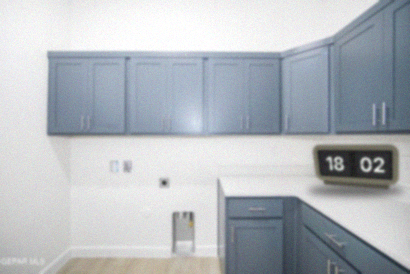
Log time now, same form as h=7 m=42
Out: h=18 m=2
